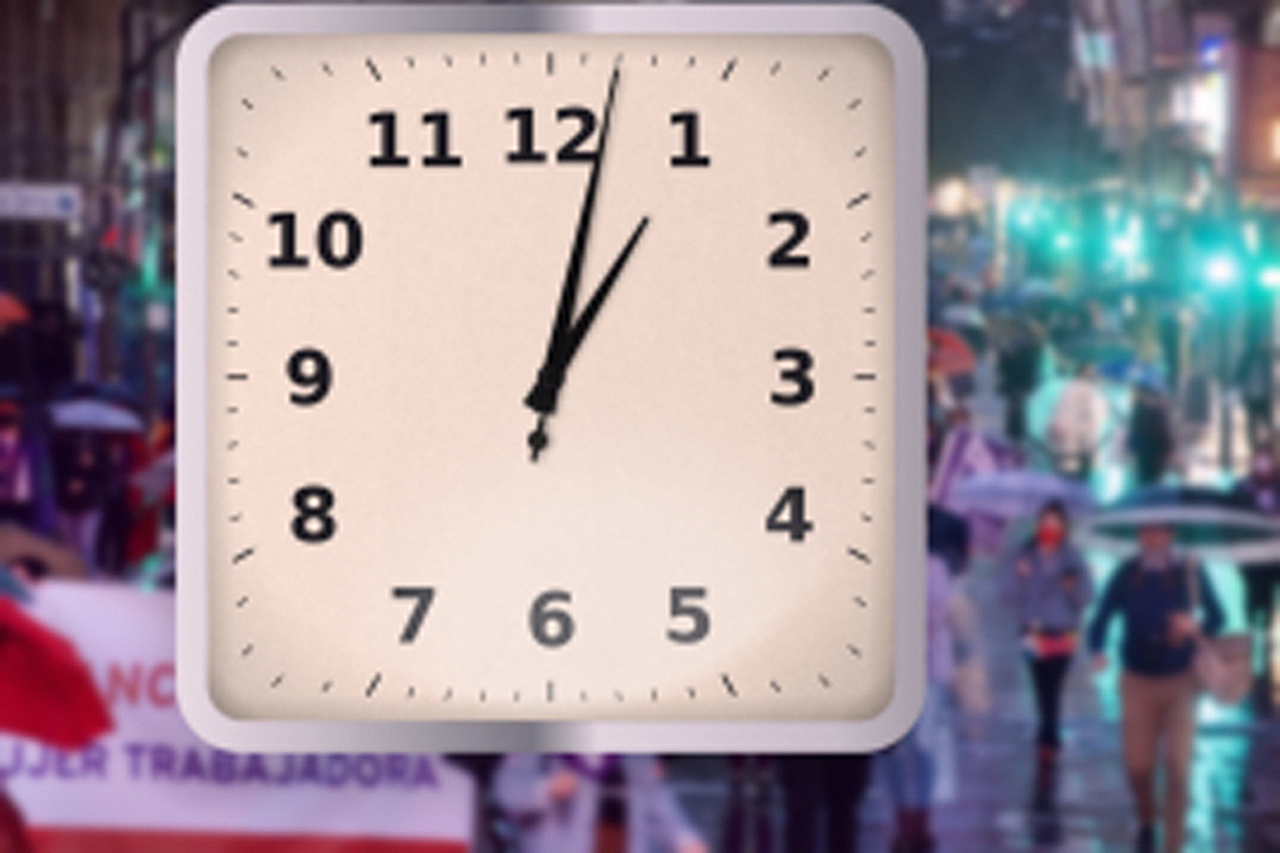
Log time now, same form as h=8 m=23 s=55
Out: h=1 m=2 s=2
